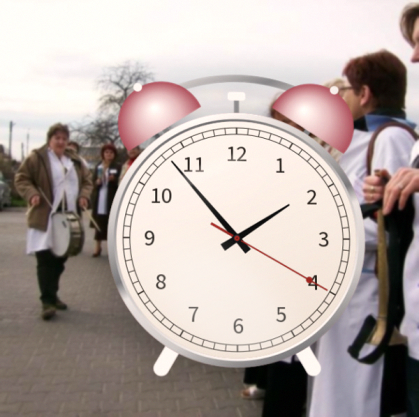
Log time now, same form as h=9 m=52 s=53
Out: h=1 m=53 s=20
